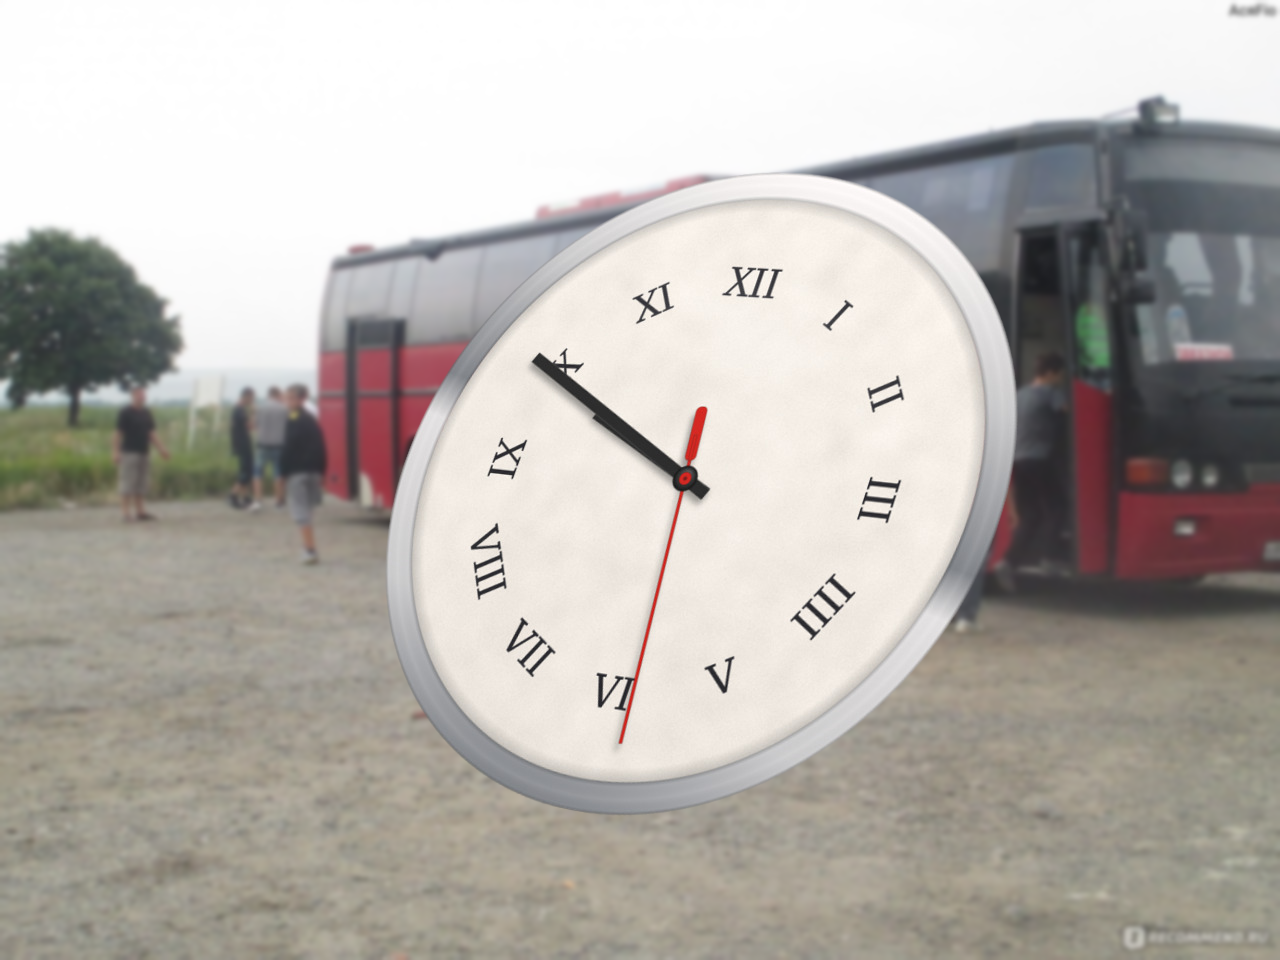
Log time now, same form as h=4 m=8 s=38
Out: h=9 m=49 s=29
